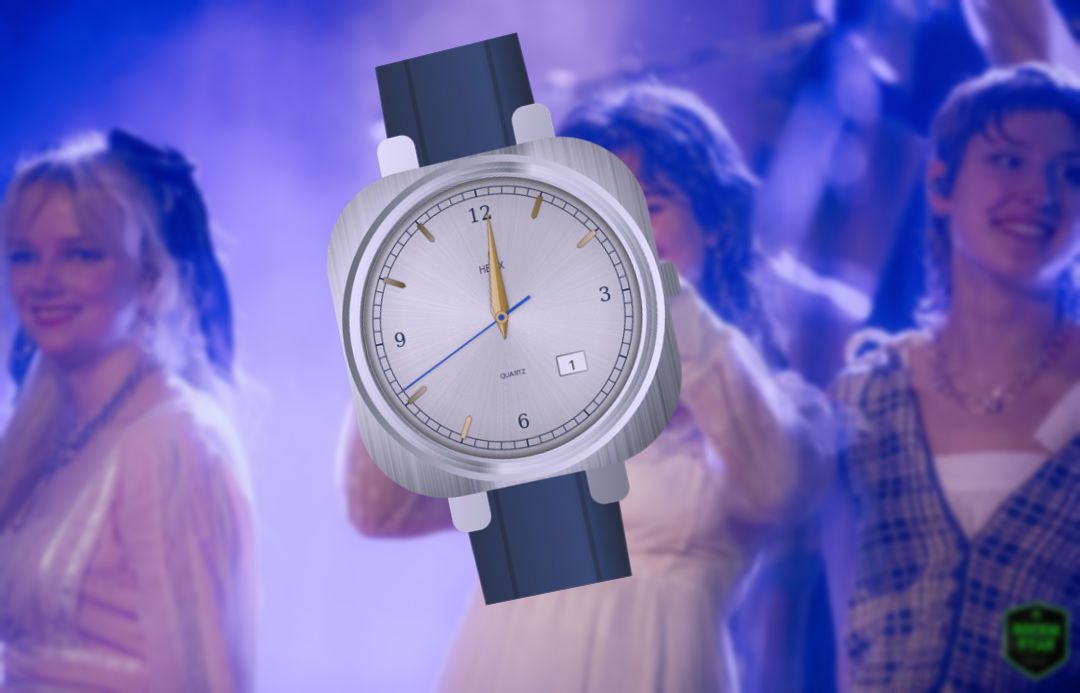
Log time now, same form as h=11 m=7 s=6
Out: h=12 m=0 s=41
